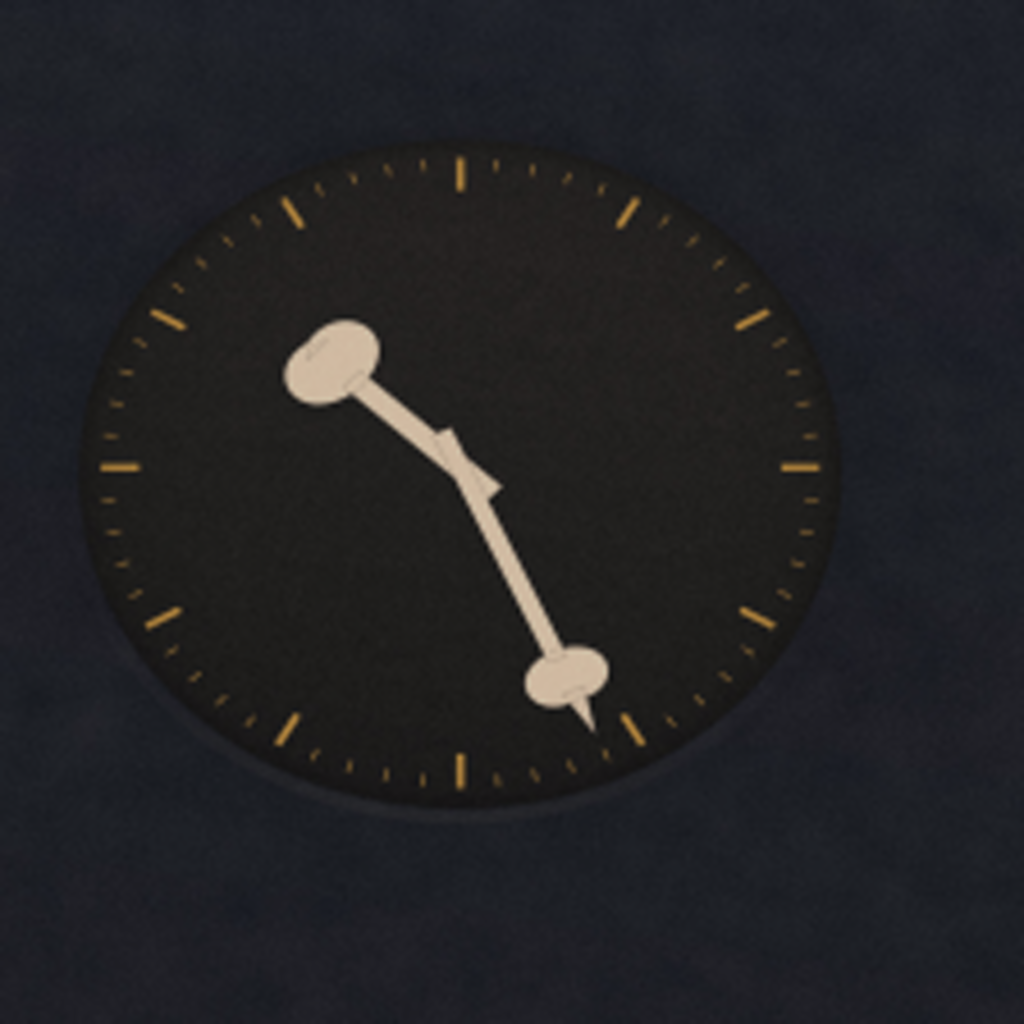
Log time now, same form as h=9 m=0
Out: h=10 m=26
